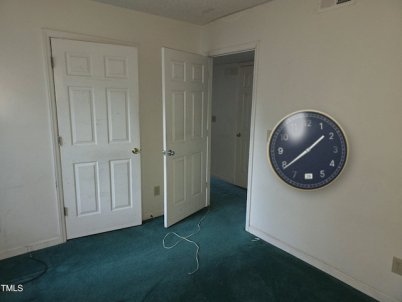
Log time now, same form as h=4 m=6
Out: h=1 m=39
